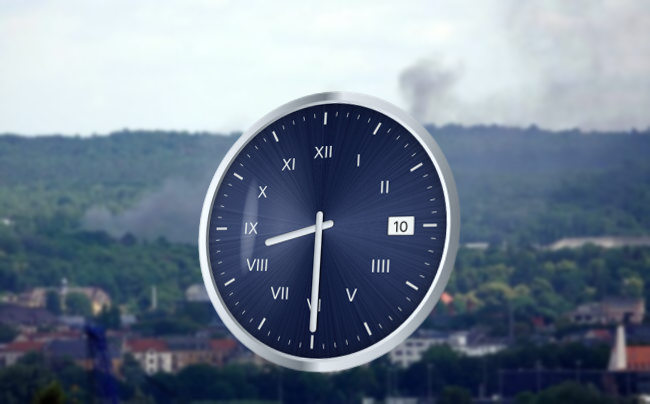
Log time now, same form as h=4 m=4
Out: h=8 m=30
